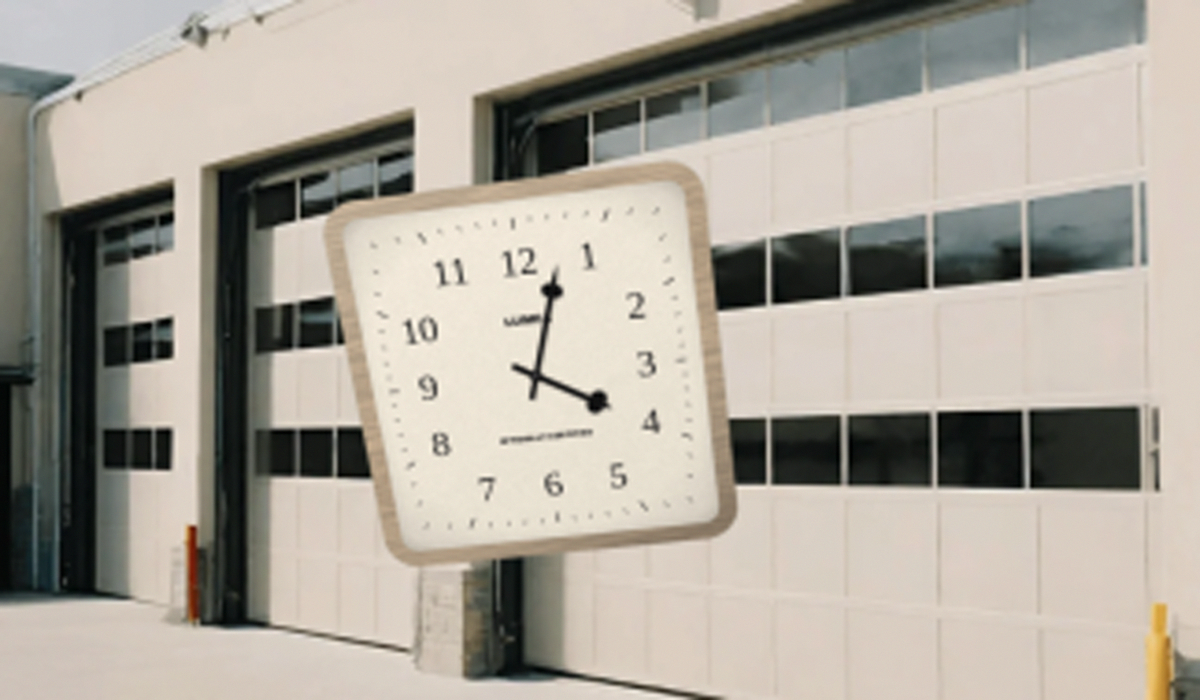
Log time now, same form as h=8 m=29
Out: h=4 m=3
